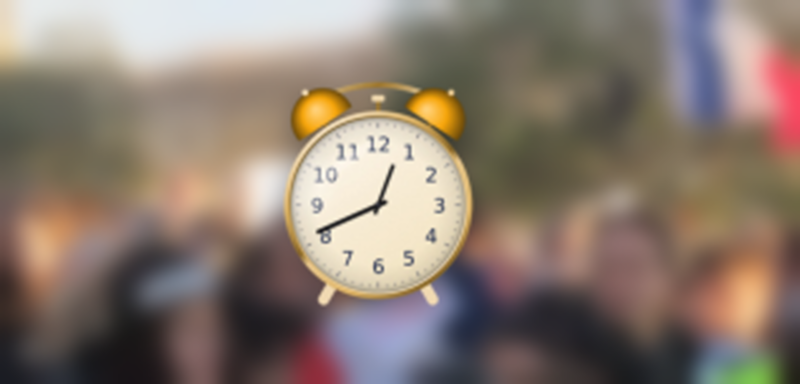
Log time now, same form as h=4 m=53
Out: h=12 m=41
